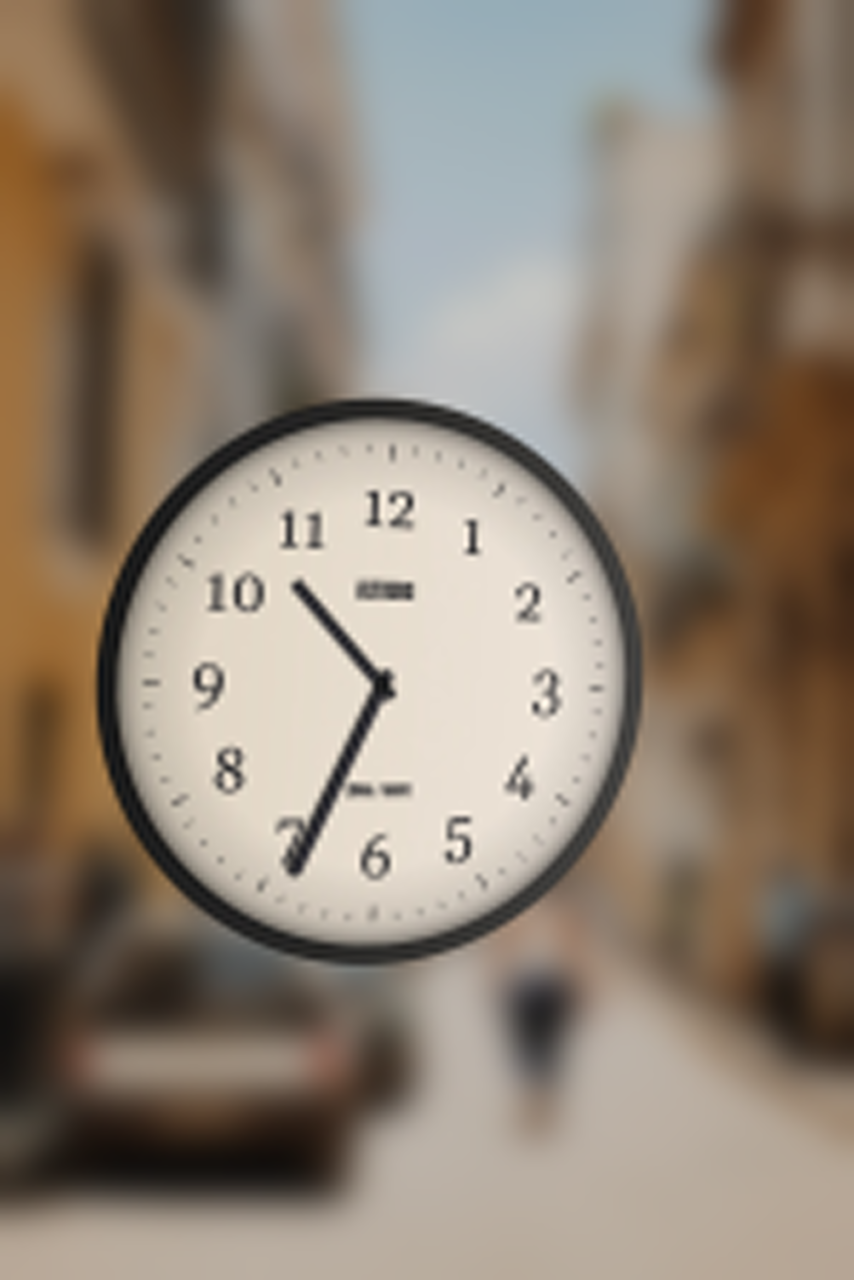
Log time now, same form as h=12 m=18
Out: h=10 m=34
